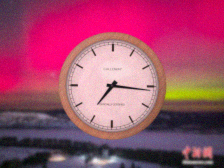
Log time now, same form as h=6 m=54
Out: h=7 m=16
